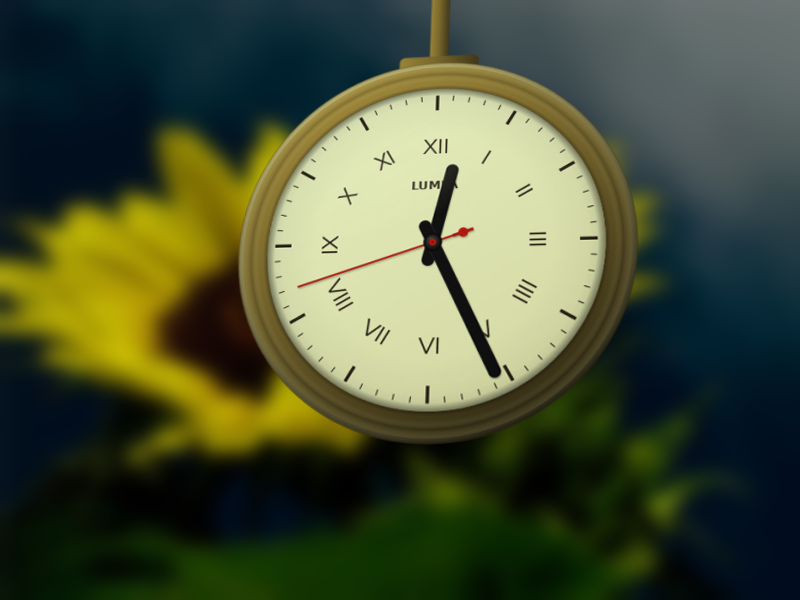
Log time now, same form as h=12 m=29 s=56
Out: h=12 m=25 s=42
